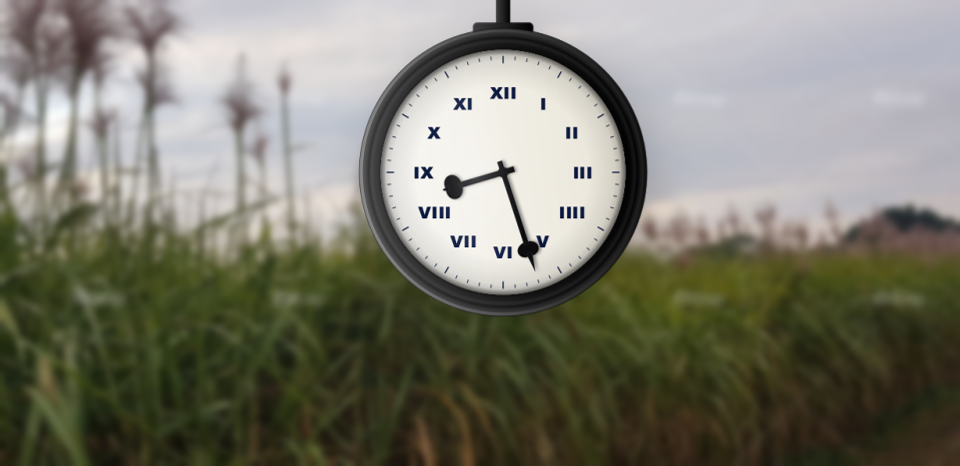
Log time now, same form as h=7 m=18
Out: h=8 m=27
